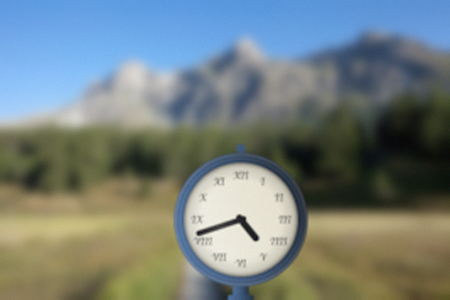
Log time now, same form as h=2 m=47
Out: h=4 m=42
